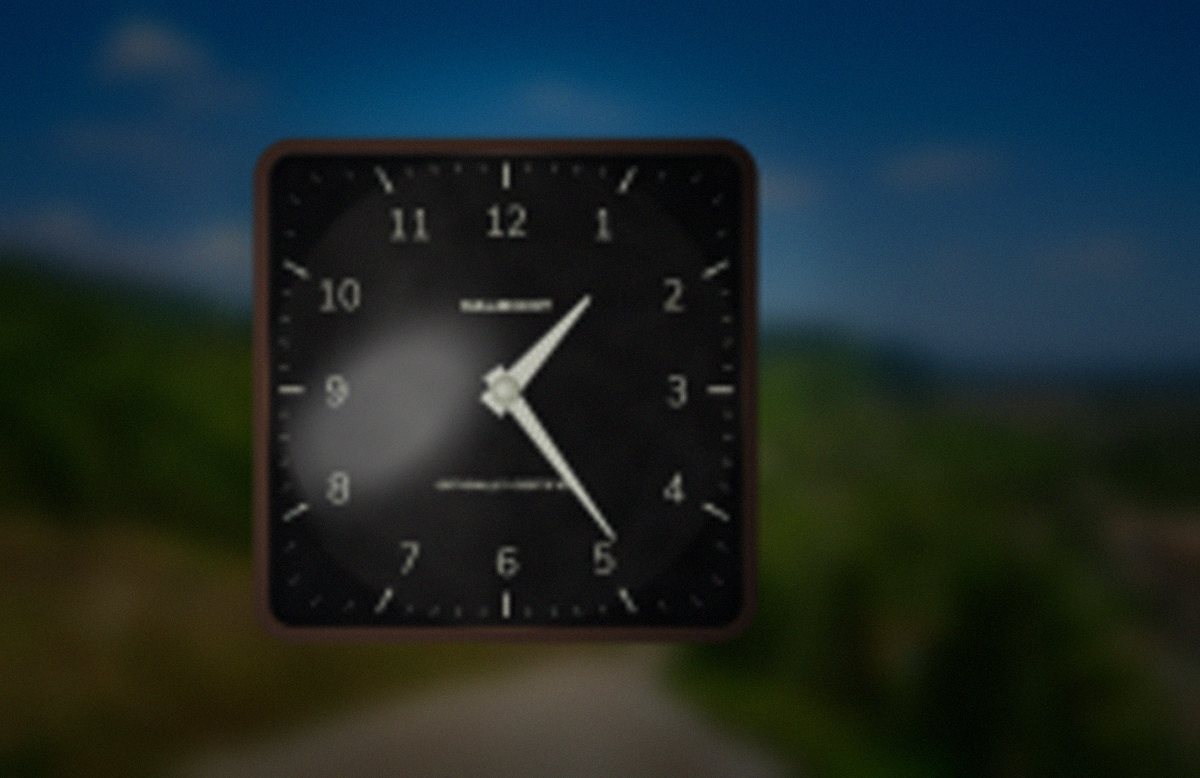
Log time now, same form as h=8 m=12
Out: h=1 m=24
